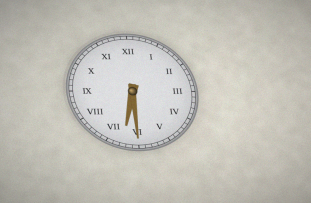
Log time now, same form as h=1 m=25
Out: h=6 m=30
